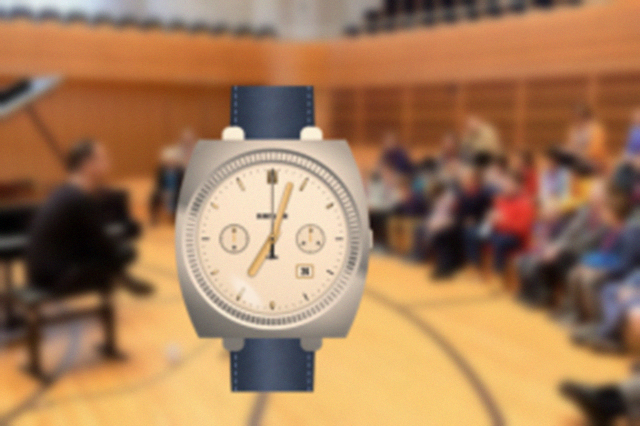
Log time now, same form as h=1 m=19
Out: h=7 m=3
